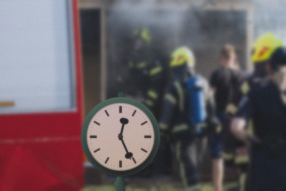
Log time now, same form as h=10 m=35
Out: h=12 m=26
